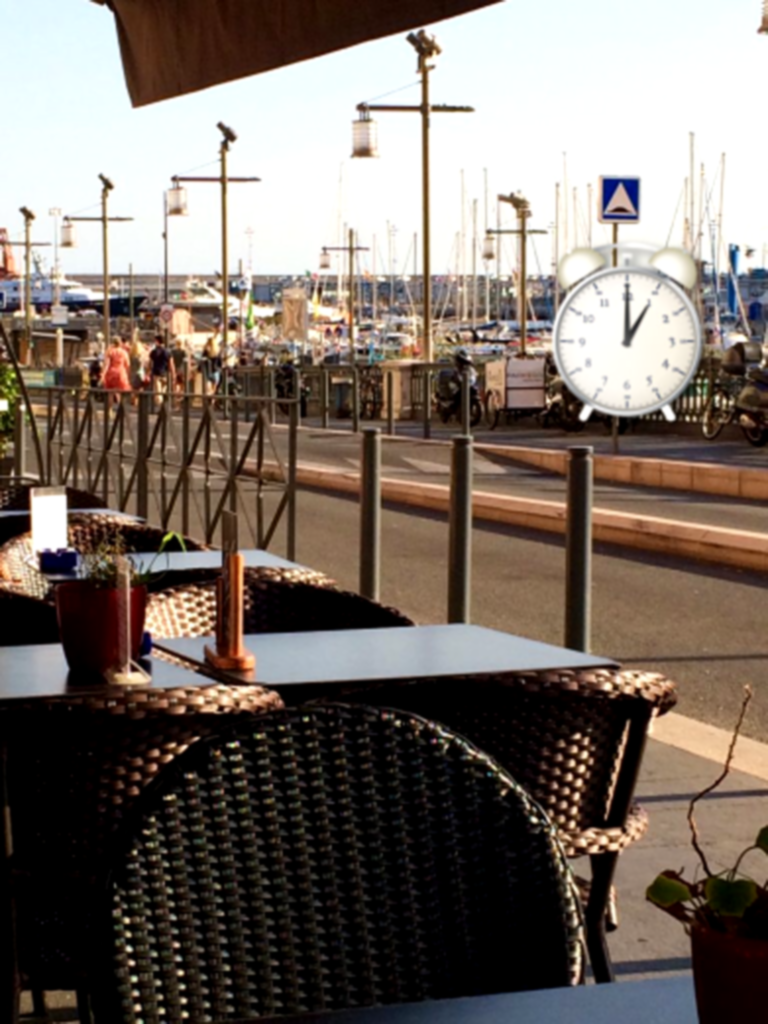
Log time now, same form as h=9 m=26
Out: h=1 m=0
